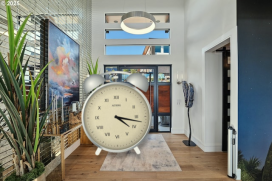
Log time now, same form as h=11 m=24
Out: h=4 m=17
